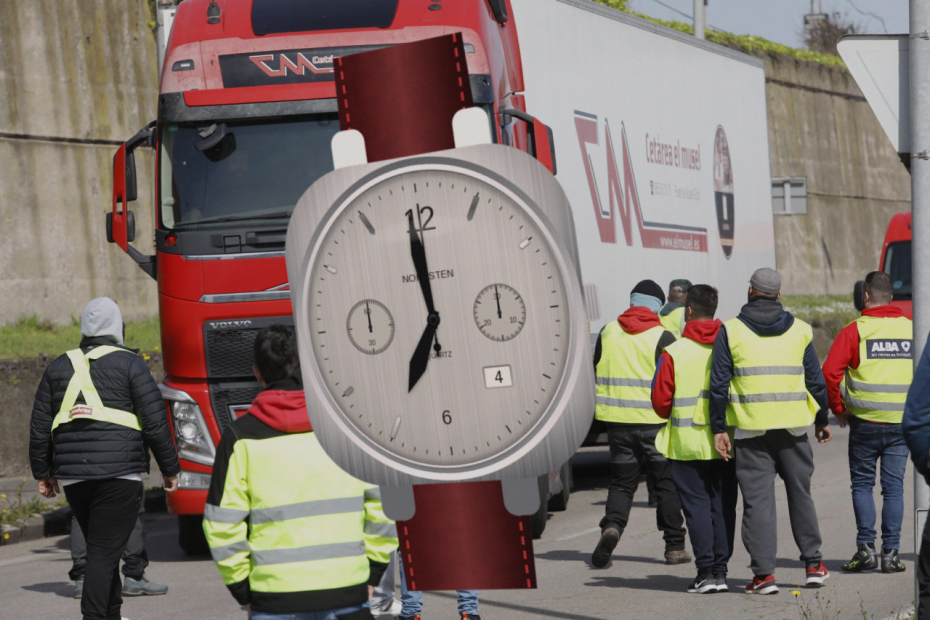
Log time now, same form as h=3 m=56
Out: h=6 m=59
